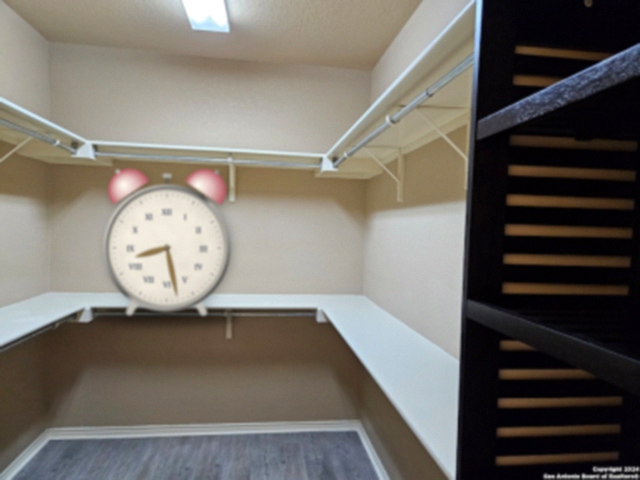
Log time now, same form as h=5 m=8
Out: h=8 m=28
